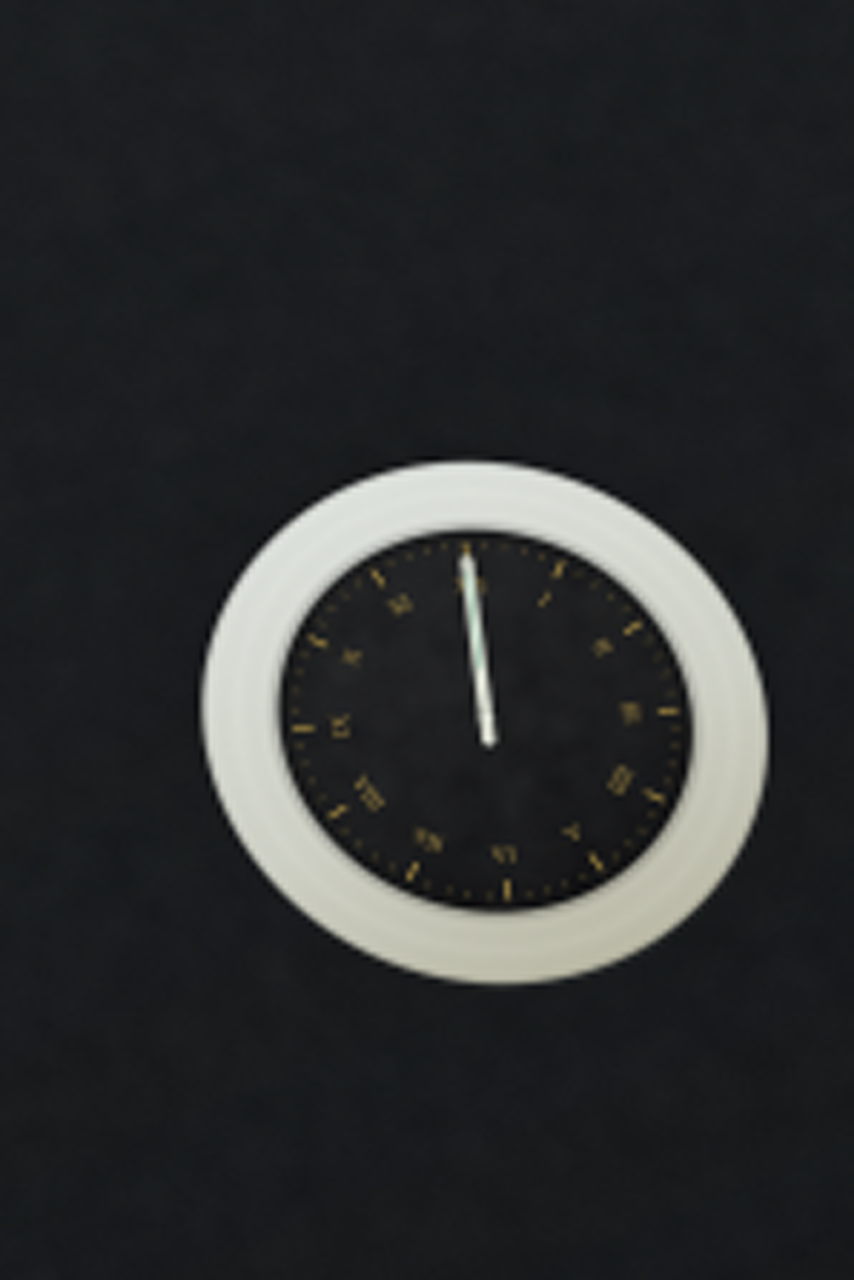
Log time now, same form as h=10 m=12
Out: h=12 m=0
